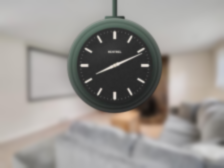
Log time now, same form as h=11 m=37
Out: h=8 m=11
